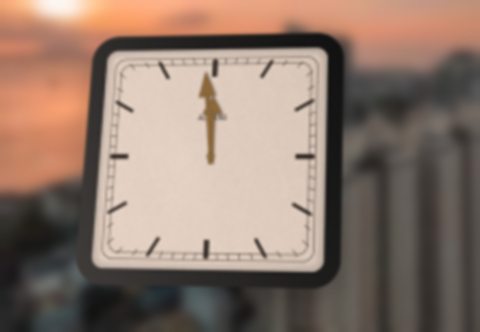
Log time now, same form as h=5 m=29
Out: h=11 m=59
